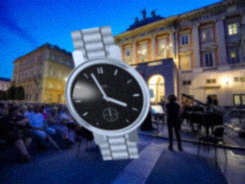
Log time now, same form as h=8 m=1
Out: h=3 m=57
